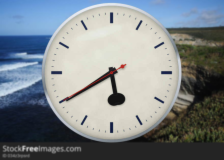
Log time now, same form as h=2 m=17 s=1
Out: h=5 m=39 s=40
